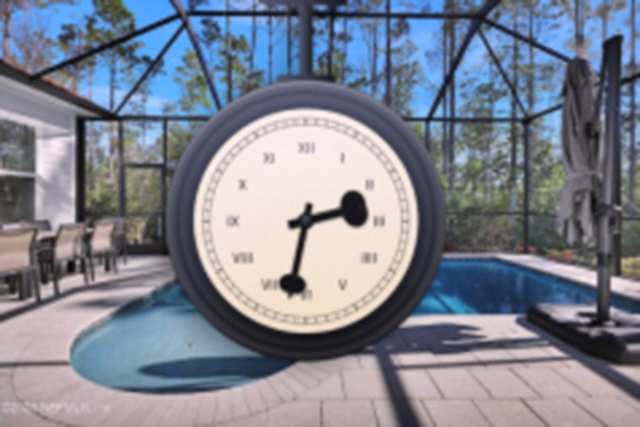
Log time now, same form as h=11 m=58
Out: h=2 m=32
